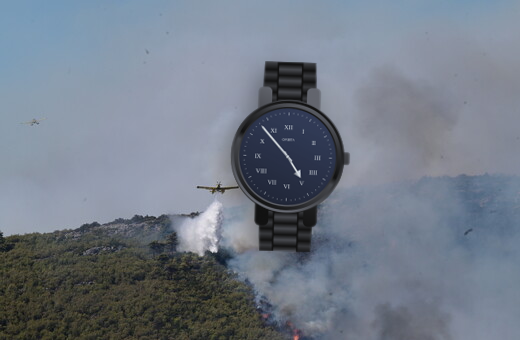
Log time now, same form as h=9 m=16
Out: h=4 m=53
